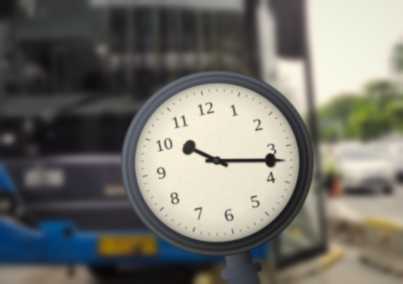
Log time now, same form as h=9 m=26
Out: h=10 m=17
